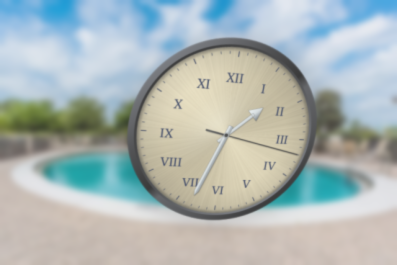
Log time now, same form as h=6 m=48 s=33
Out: h=1 m=33 s=17
